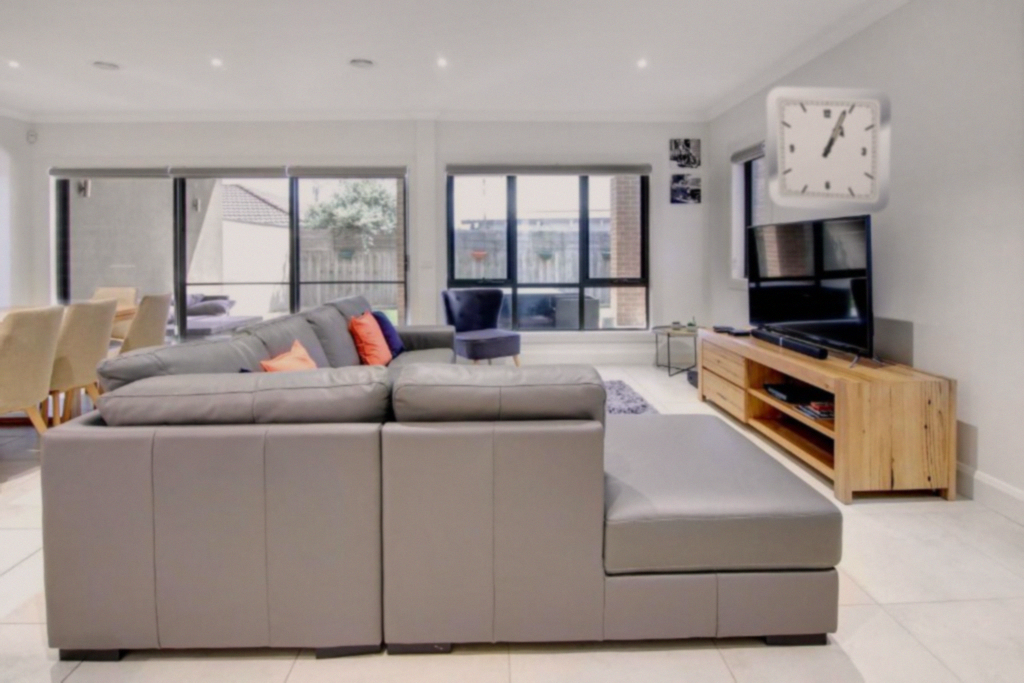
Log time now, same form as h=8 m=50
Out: h=1 m=4
